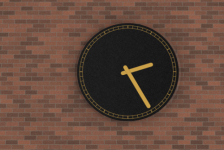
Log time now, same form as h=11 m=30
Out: h=2 m=25
